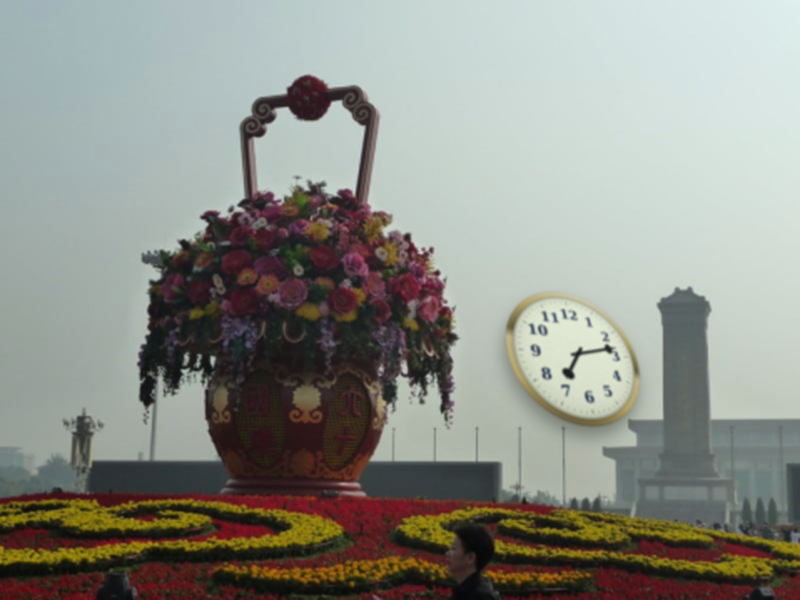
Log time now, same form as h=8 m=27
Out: h=7 m=13
